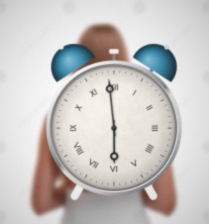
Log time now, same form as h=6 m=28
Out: h=5 m=59
